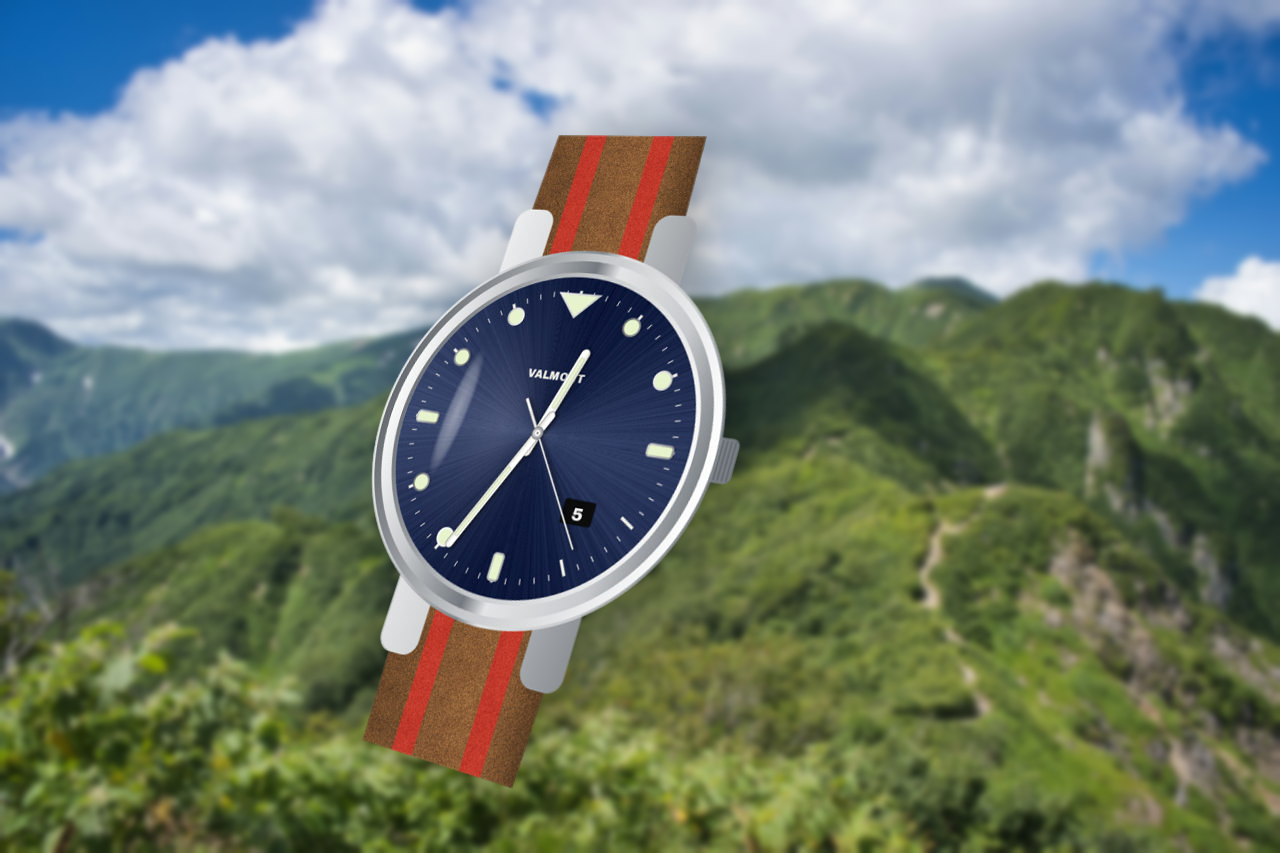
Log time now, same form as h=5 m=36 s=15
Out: h=12 m=34 s=24
